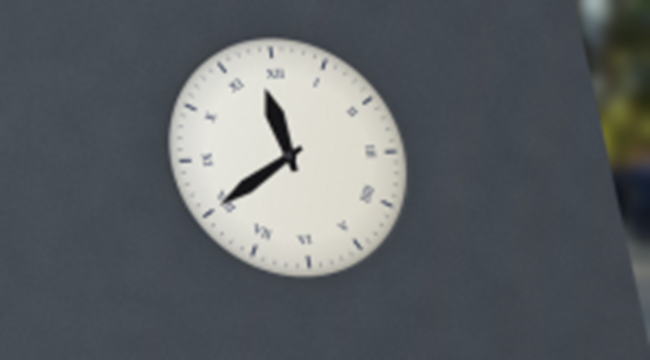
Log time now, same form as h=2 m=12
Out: h=11 m=40
